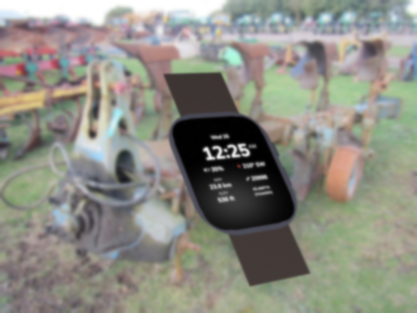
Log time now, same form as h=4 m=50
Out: h=12 m=25
